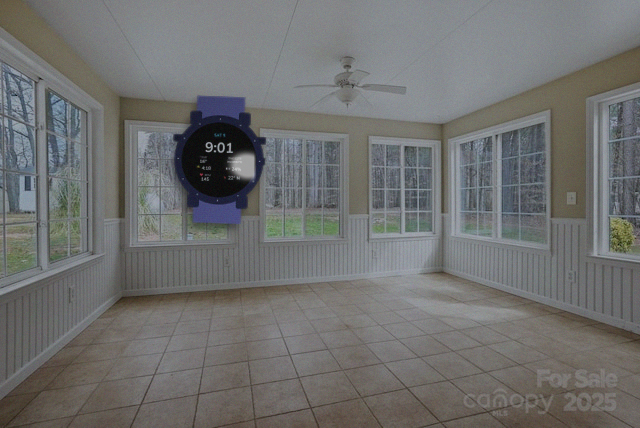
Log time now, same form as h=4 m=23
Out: h=9 m=1
